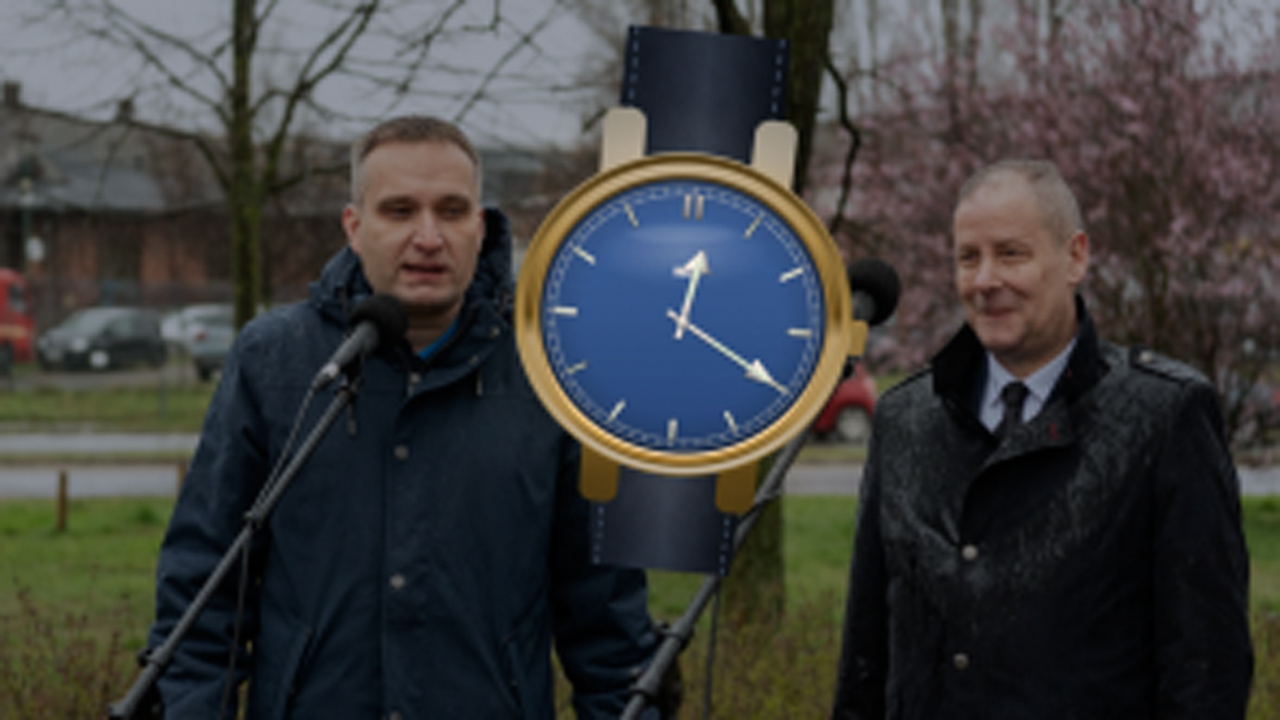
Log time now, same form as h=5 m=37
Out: h=12 m=20
